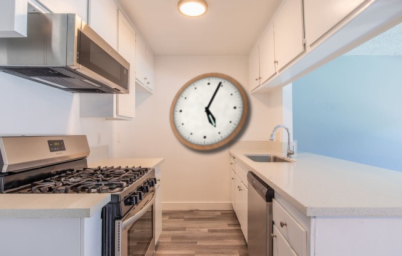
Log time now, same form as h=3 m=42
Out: h=5 m=4
